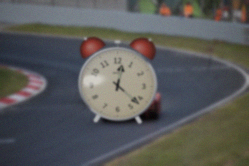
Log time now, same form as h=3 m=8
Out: h=12 m=22
